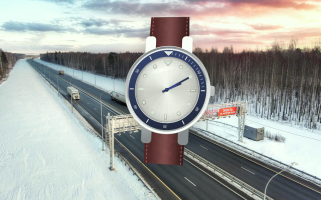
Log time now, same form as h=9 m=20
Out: h=2 m=10
